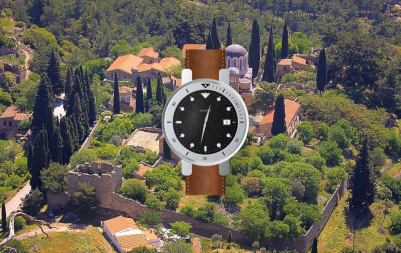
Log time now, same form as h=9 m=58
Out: h=12 m=32
